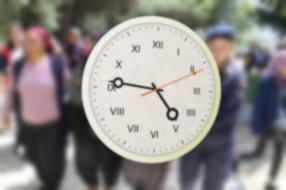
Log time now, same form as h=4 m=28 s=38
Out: h=4 m=46 s=11
